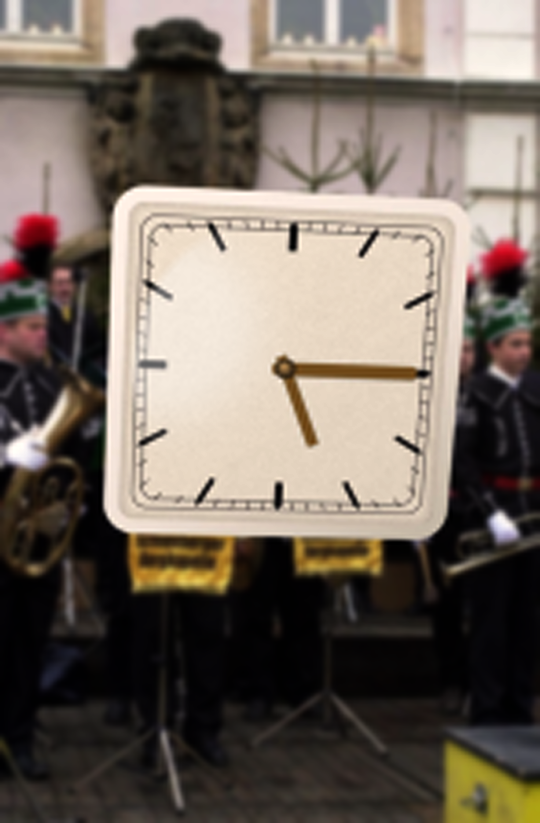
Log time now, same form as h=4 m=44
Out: h=5 m=15
